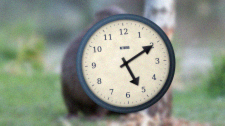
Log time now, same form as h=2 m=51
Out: h=5 m=10
